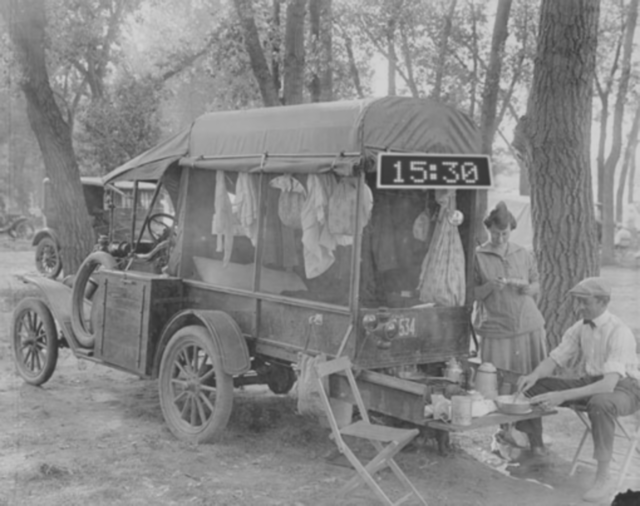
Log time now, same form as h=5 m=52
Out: h=15 m=30
